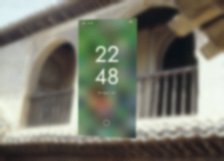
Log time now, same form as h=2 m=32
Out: h=22 m=48
